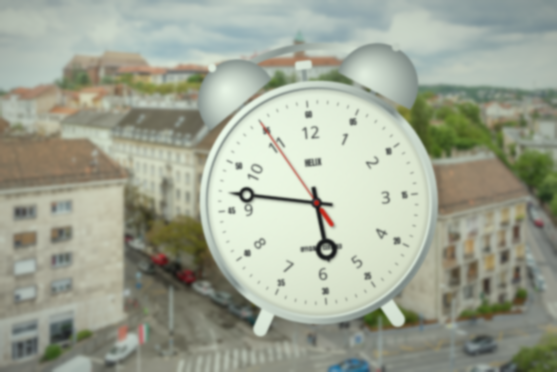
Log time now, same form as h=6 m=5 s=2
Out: h=5 m=46 s=55
